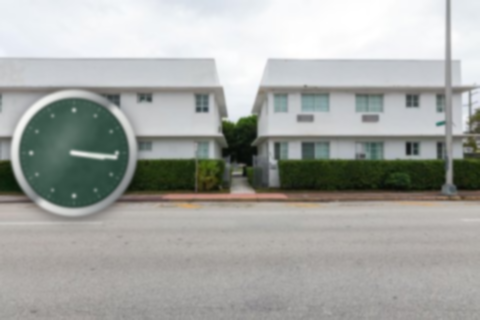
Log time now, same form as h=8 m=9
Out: h=3 m=16
